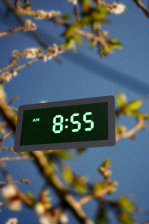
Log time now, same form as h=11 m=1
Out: h=8 m=55
